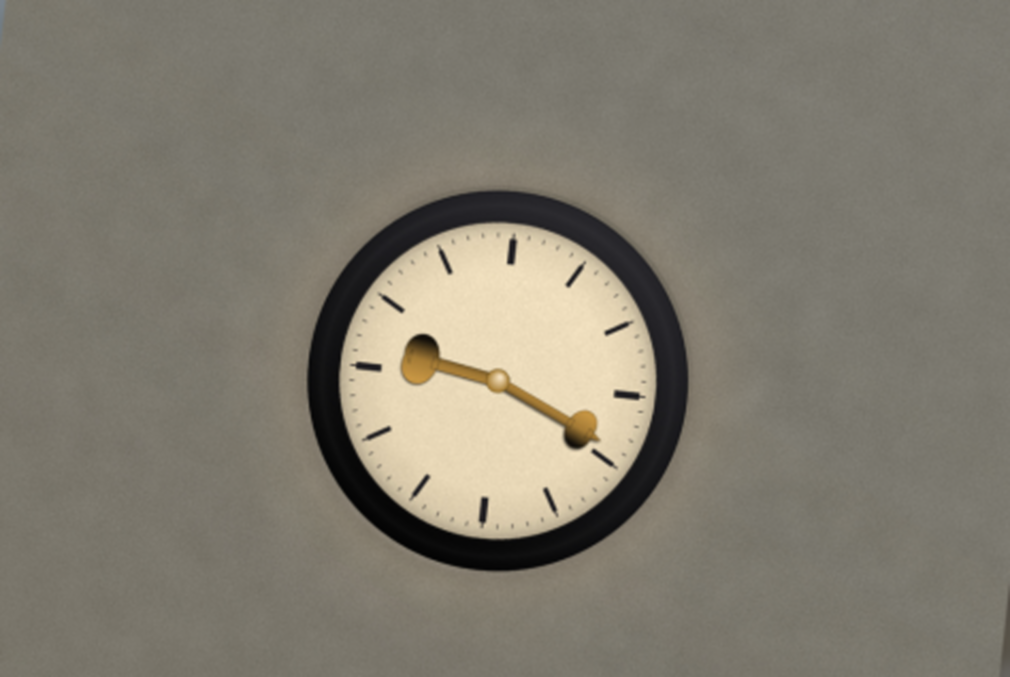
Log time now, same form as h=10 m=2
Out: h=9 m=19
